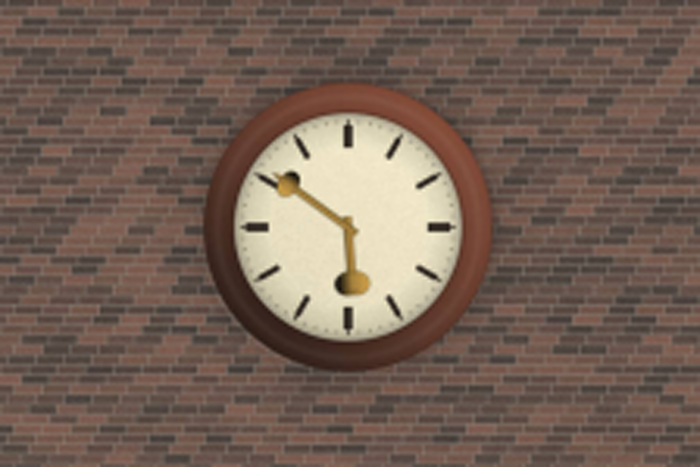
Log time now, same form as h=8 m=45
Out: h=5 m=51
